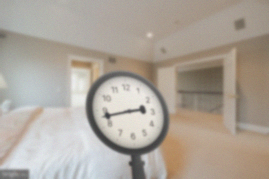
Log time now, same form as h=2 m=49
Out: h=2 m=43
